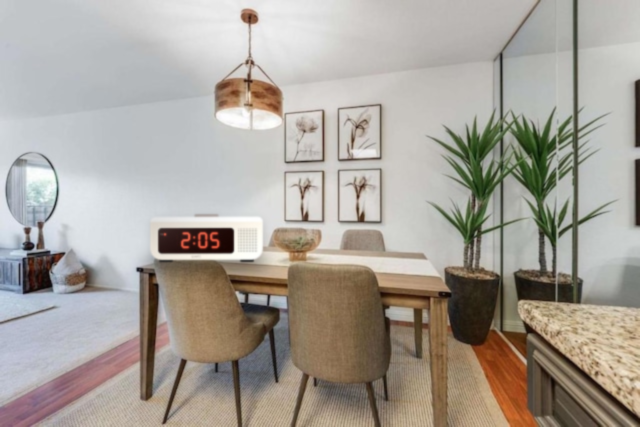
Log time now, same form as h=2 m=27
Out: h=2 m=5
